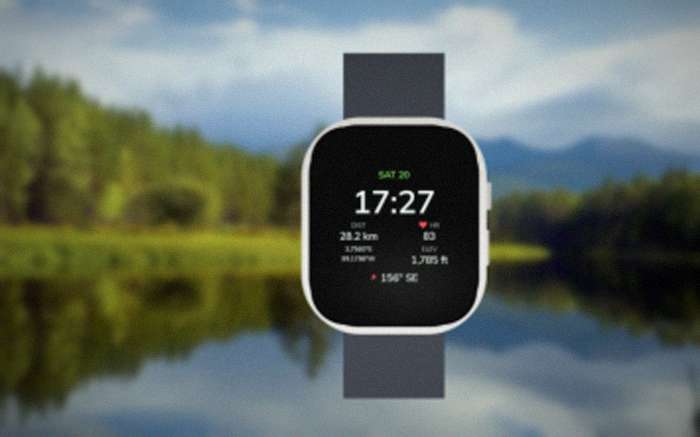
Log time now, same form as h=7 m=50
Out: h=17 m=27
